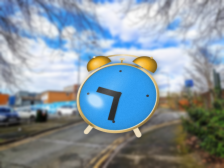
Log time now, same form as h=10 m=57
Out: h=9 m=31
